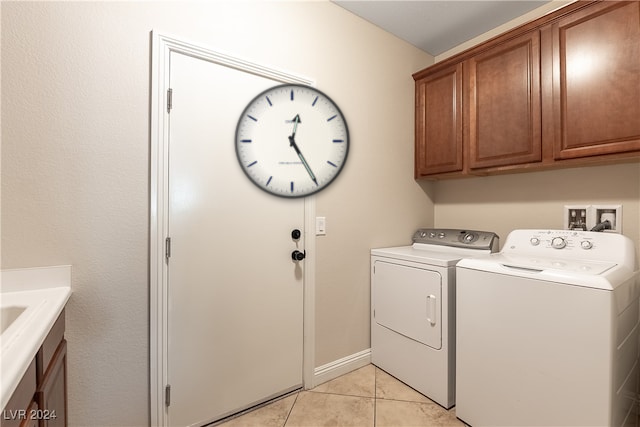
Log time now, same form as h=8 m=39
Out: h=12 m=25
